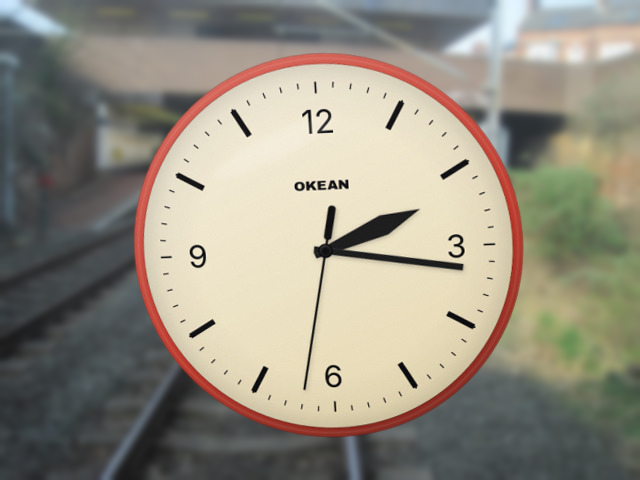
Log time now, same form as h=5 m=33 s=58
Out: h=2 m=16 s=32
